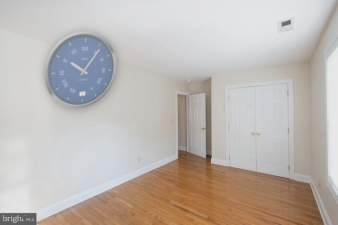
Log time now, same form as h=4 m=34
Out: h=10 m=6
